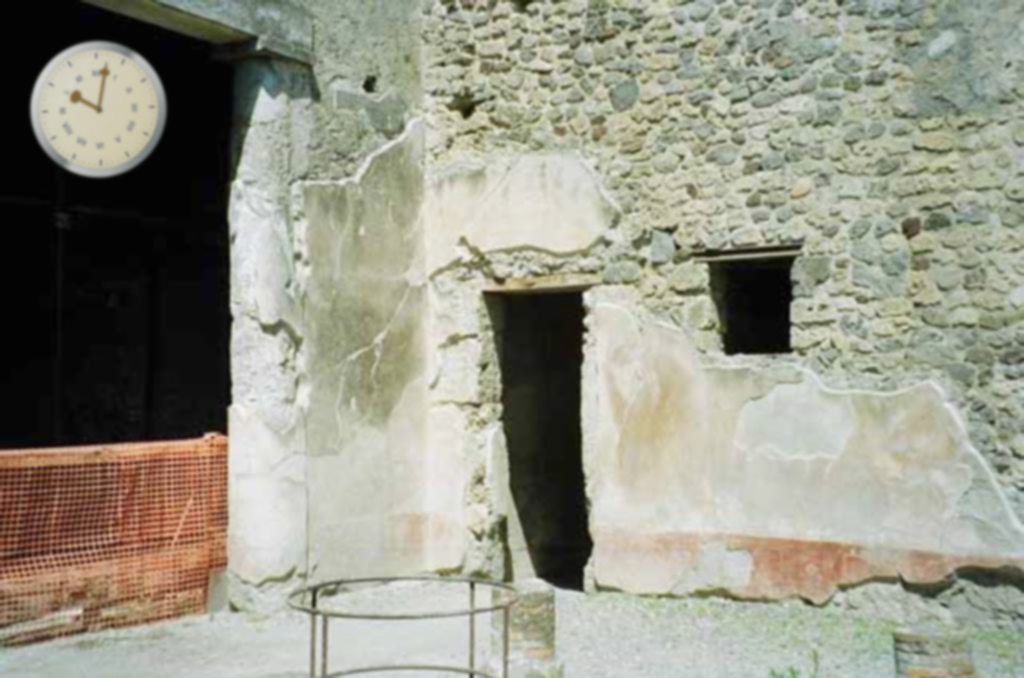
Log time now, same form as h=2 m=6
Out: h=10 m=2
